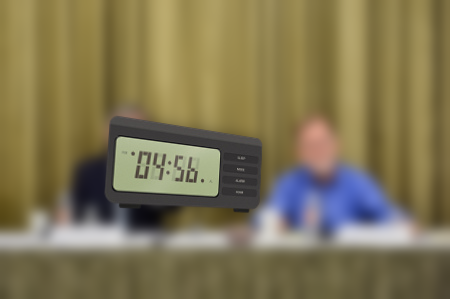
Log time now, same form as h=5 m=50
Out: h=4 m=56
